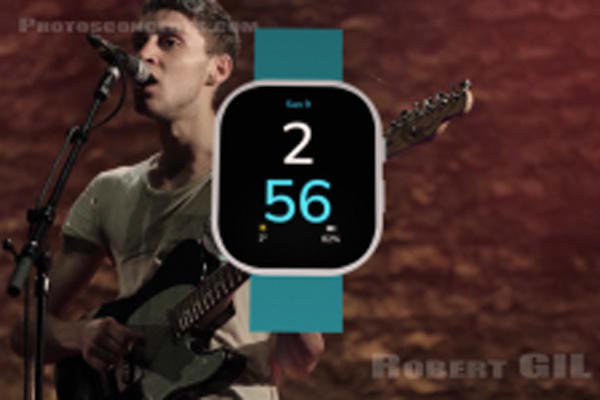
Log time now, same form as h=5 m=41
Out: h=2 m=56
